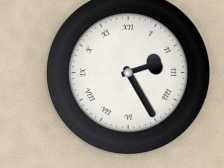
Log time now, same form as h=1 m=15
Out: h=2 m=25
